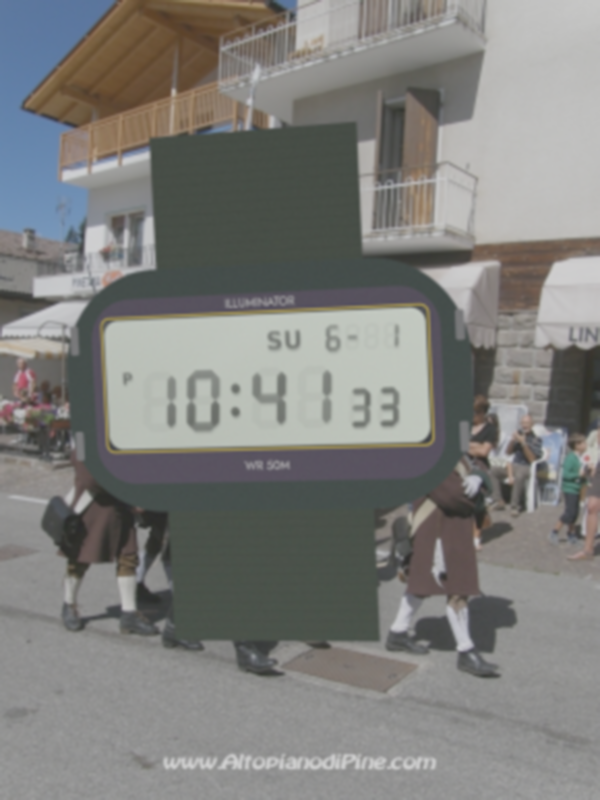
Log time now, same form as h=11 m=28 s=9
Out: h=10 m=41 s=33
